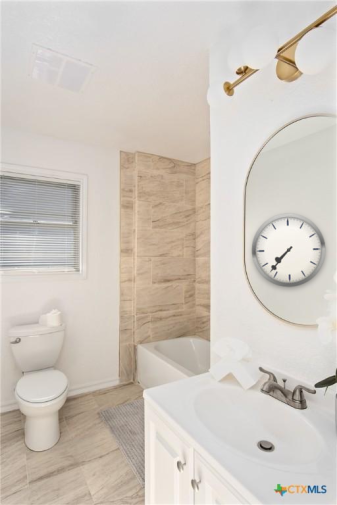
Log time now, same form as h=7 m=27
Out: h=7 m=37
